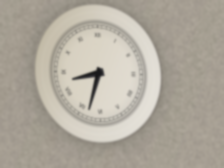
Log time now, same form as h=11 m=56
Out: h=8 m=33
